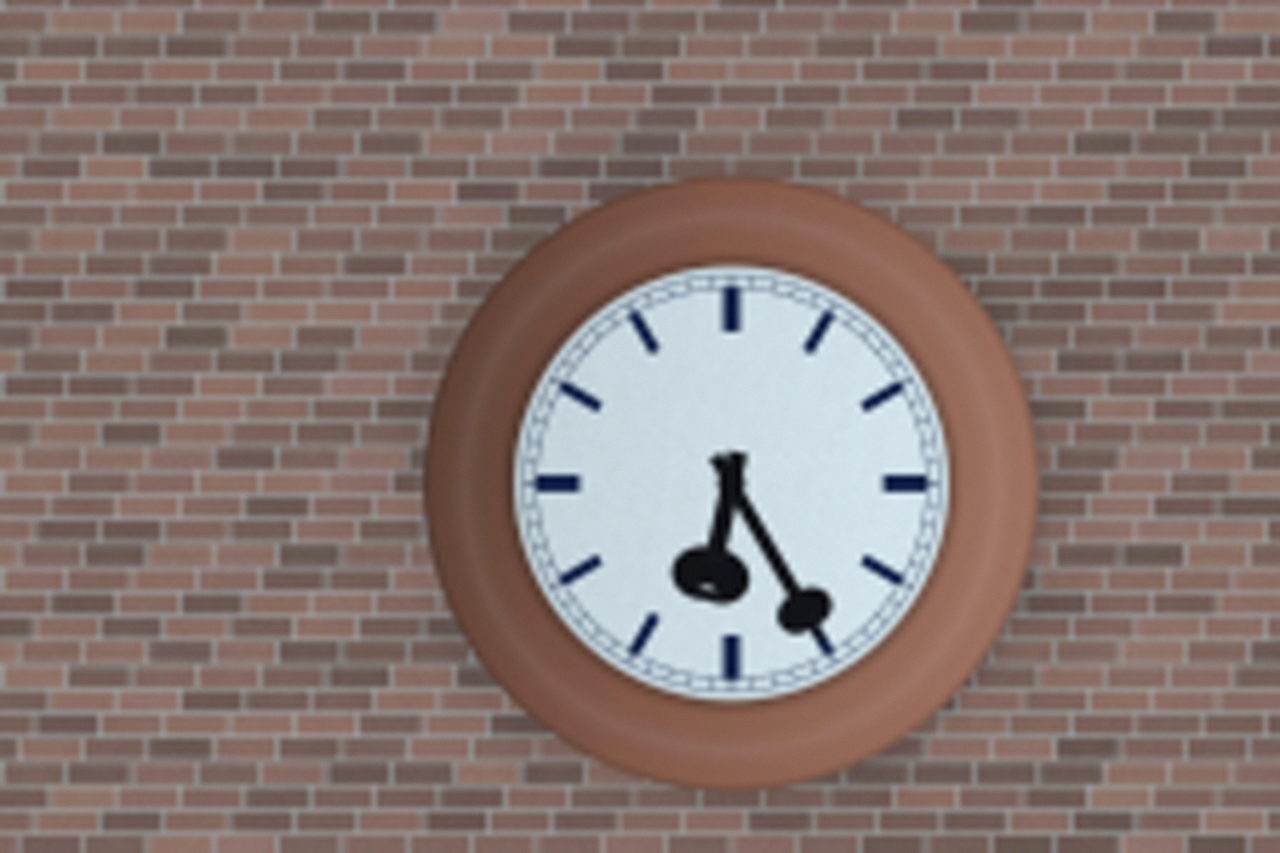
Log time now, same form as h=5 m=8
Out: h=6 m=25
